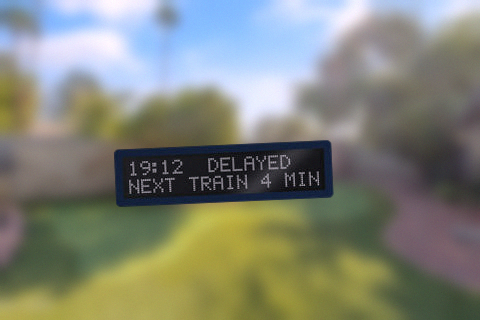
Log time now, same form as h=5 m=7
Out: h=19 m=12
